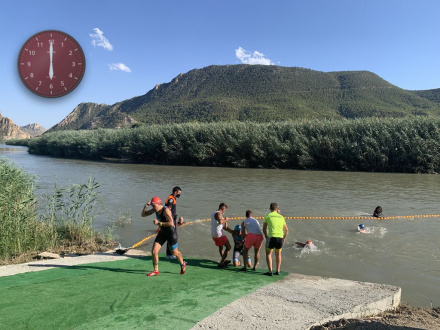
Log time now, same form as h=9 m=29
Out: h=6 m=0
